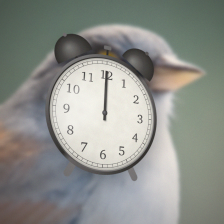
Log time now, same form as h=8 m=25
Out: h=12 m=0
